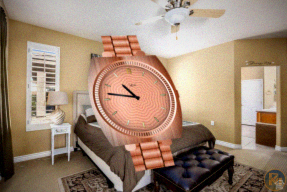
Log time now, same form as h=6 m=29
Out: h=10 m=47
